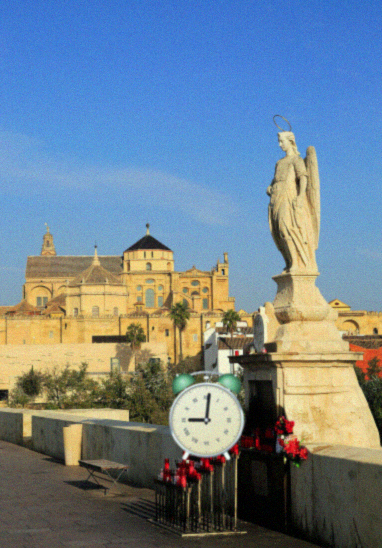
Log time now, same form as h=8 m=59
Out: h=9 m=1
